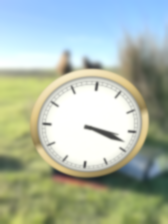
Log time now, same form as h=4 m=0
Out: h=3 m=18
